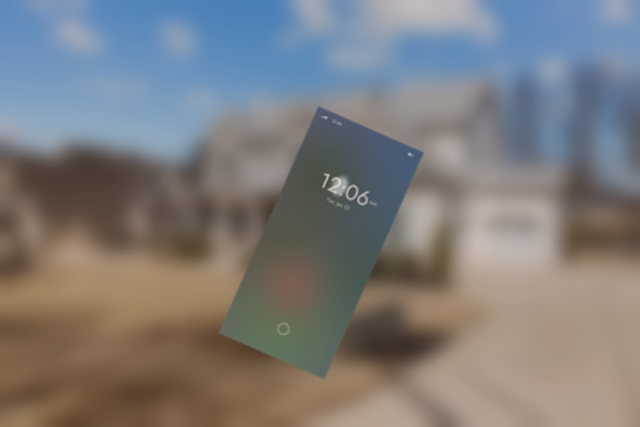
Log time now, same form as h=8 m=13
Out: h=12 m=6
